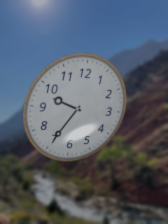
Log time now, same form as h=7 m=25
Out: h=9 m=35
